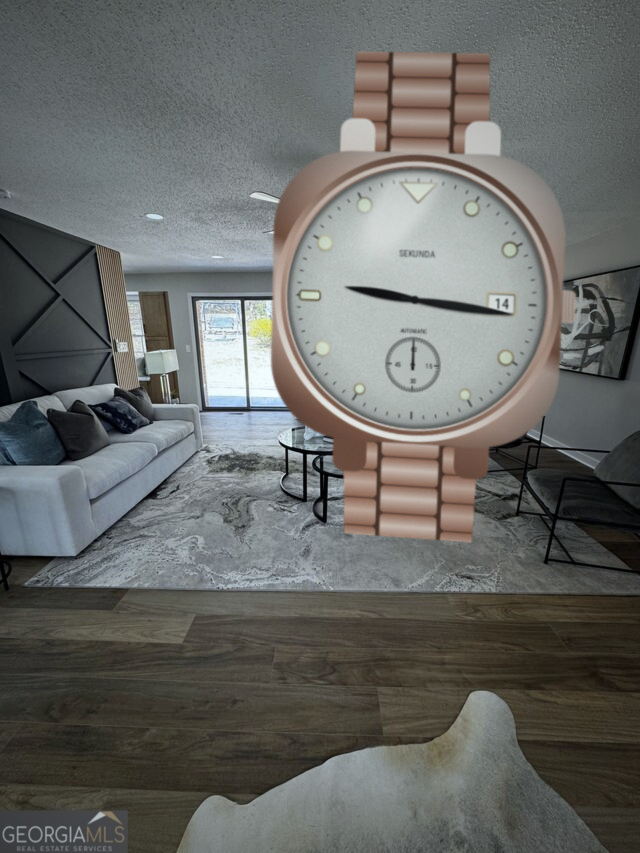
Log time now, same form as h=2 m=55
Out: h=9 m=16
